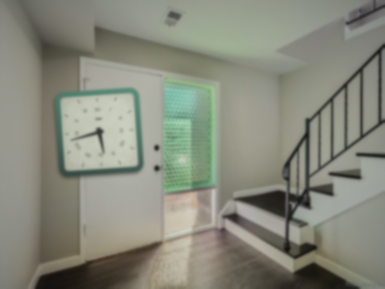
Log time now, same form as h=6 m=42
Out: h=5 m=43
